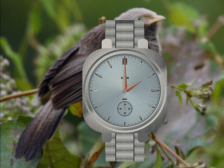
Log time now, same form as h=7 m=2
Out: h=2 m=0
